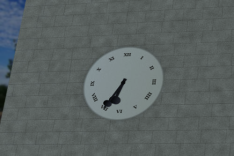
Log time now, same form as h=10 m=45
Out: h=6 m=35
